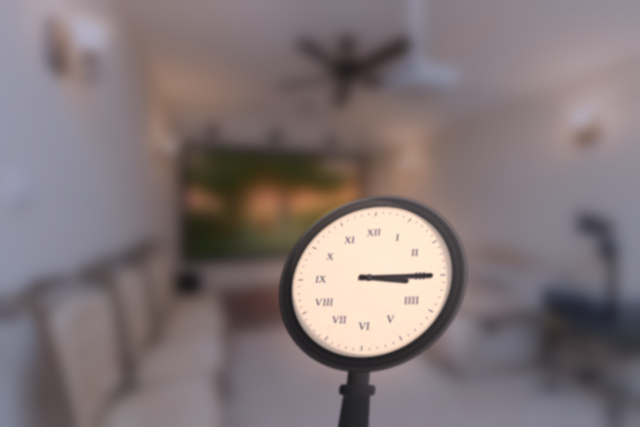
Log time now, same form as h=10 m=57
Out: h=3 m=15
